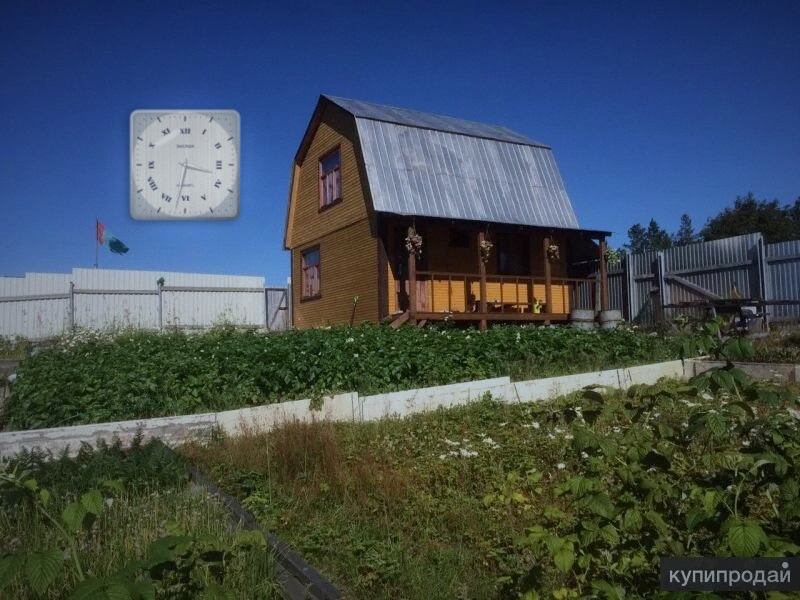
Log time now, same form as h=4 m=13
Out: h=3 m=32
